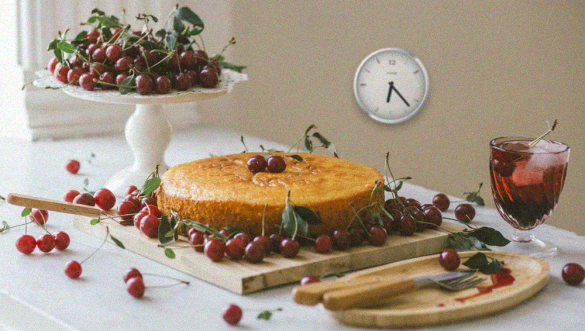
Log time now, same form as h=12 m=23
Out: h=6 m=23
